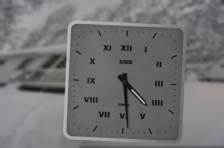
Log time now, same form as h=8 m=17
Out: h=4 m=29
